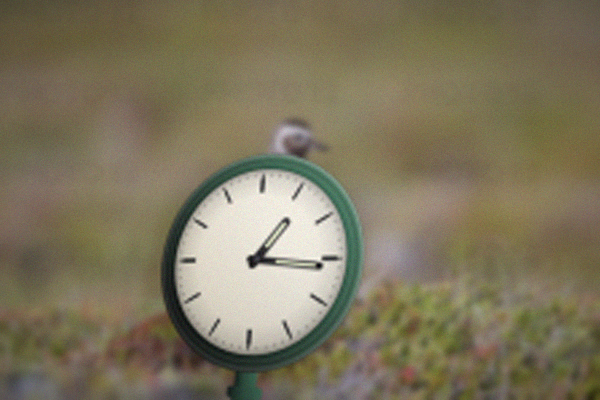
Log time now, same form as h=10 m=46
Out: h=1 m=16
